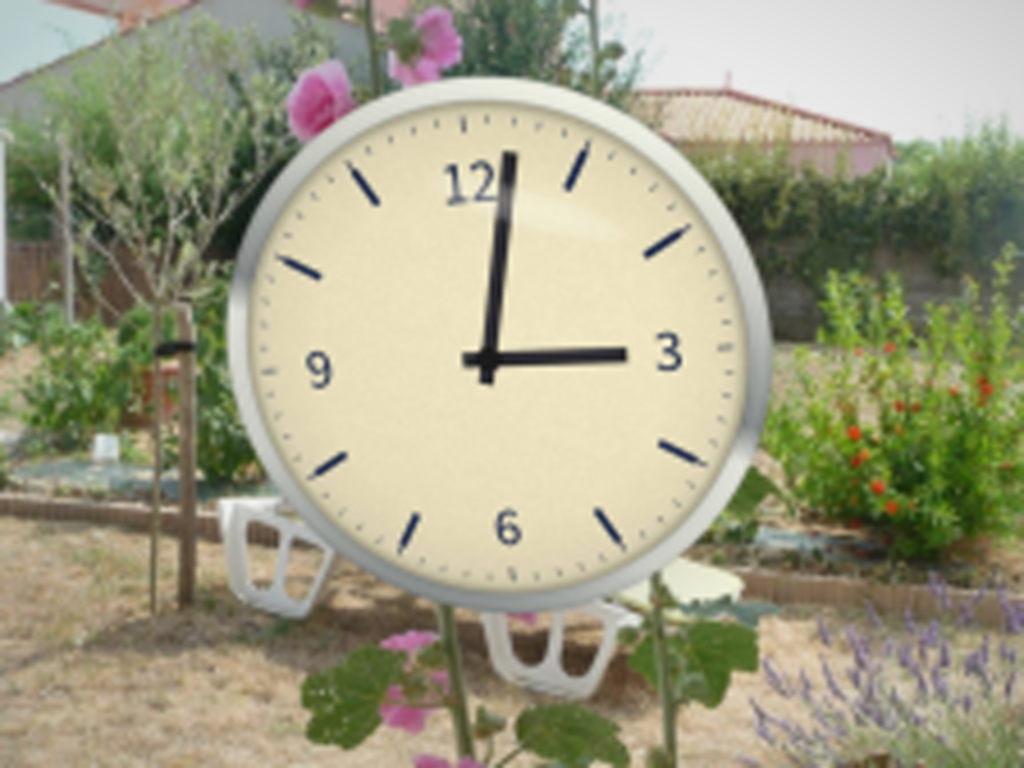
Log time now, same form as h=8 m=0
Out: h=3 m=2
